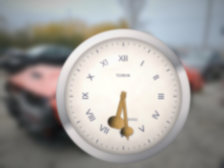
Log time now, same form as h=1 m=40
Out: h=6 m=29
